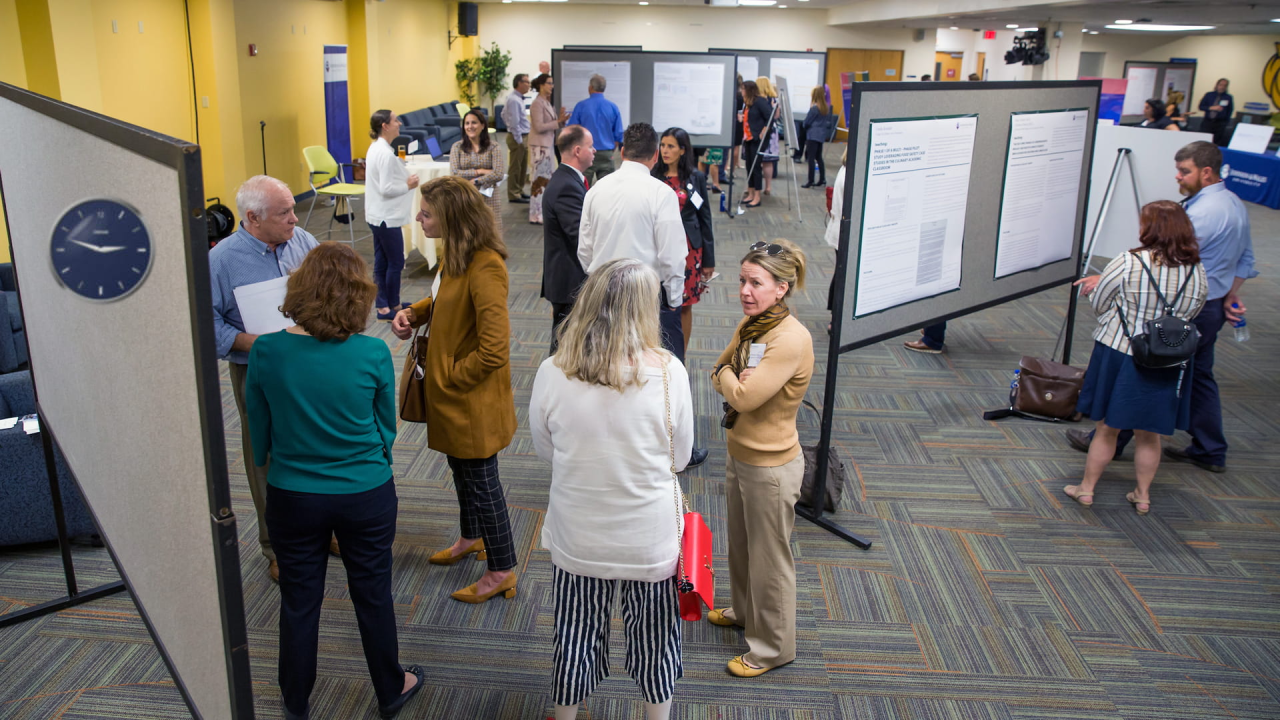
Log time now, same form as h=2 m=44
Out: h=2 m=48
